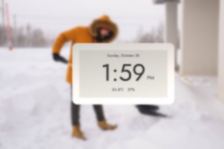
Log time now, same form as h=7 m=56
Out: h=1 m=59
